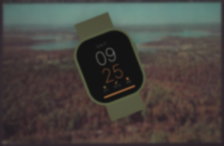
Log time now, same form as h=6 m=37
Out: h=9 m=25
